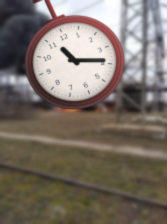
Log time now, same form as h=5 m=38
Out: h=11 m=19
